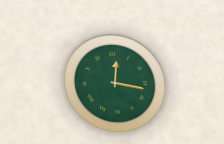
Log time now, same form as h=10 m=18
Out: h=12 m=17
